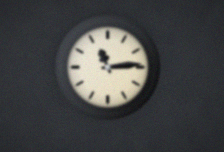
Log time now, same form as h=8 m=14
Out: h=11 m=14
